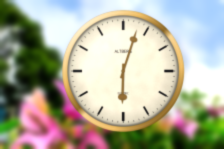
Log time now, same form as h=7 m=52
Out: h=6 m=3
